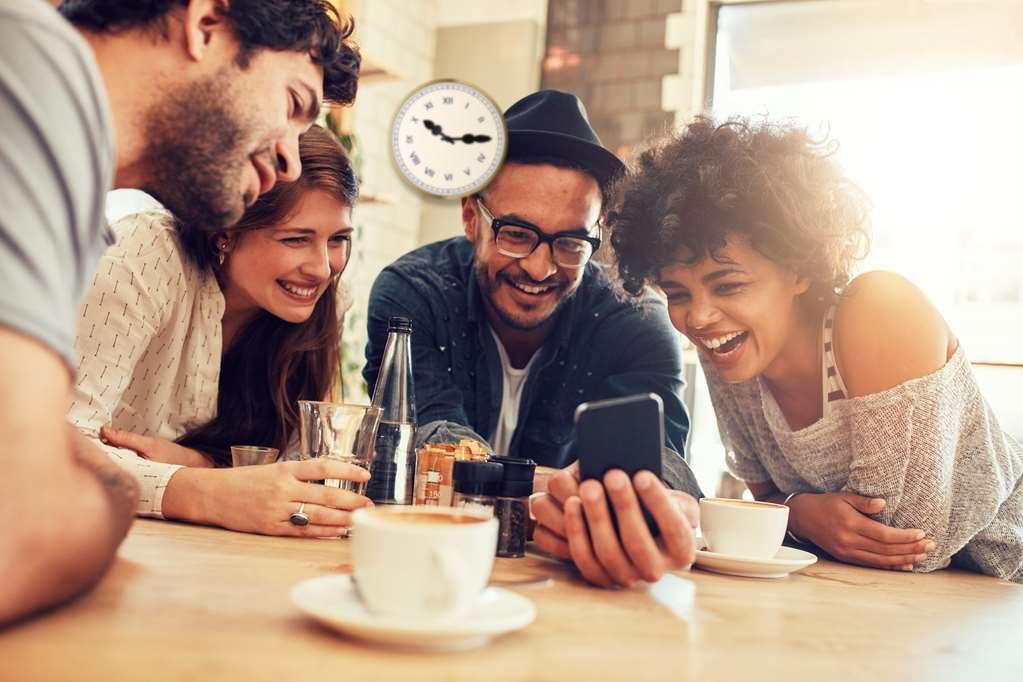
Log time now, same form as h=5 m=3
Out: h=10 m=15
